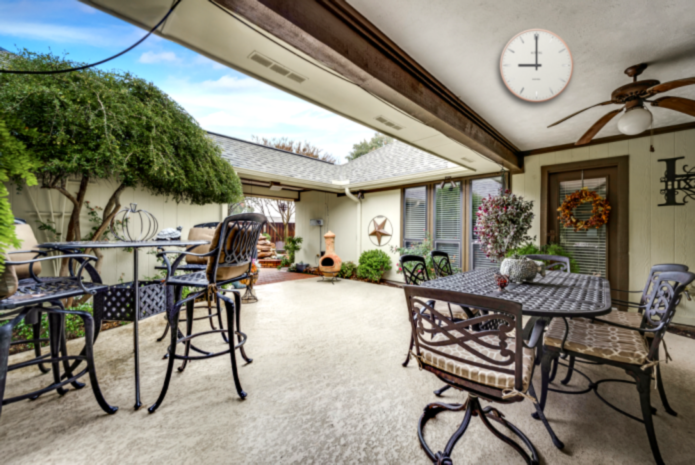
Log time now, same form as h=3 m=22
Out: h=9 m=0
